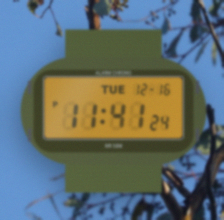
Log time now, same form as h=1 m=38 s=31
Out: h=11 m=41 s=24
